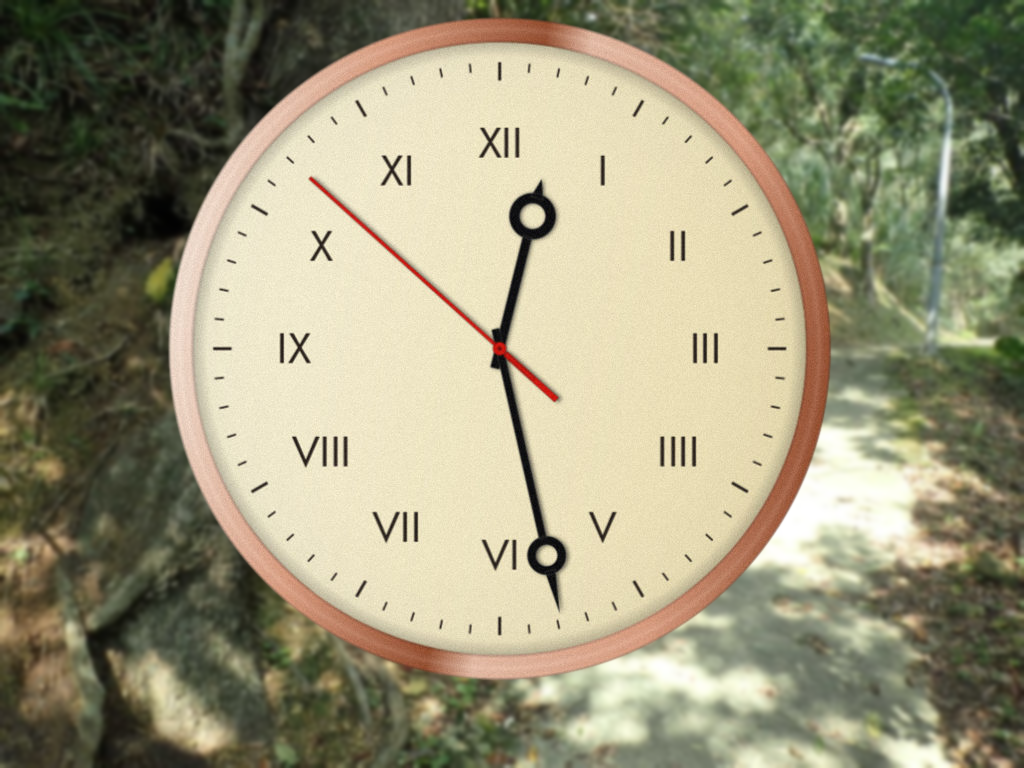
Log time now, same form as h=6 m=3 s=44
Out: h=12 m=27 s=52
